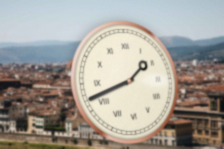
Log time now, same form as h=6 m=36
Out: h=1 m=42
